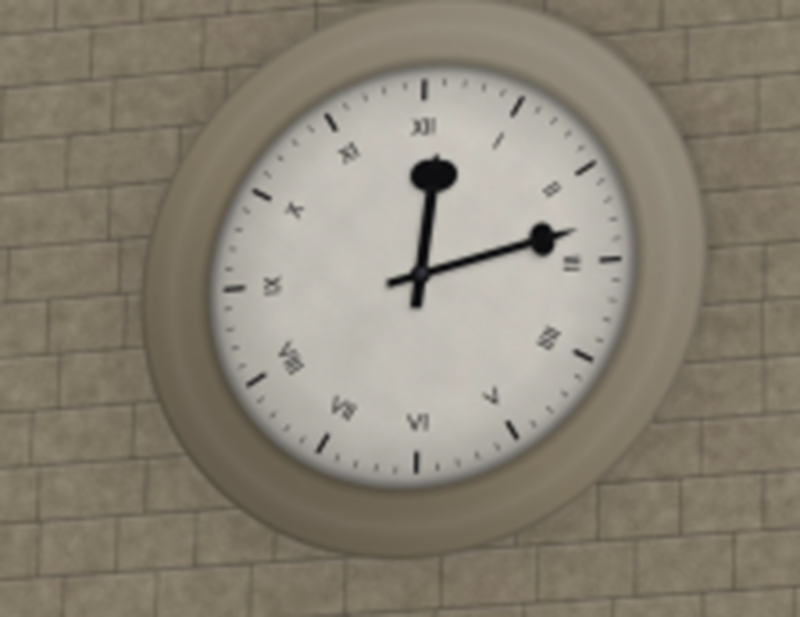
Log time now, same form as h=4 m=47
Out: h=12 m=13
